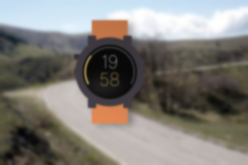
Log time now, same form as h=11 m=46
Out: h=19 m=58
